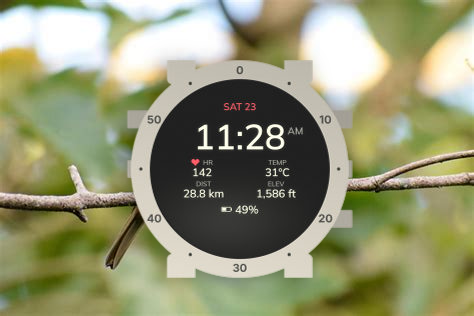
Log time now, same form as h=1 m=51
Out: h=11 m=28
